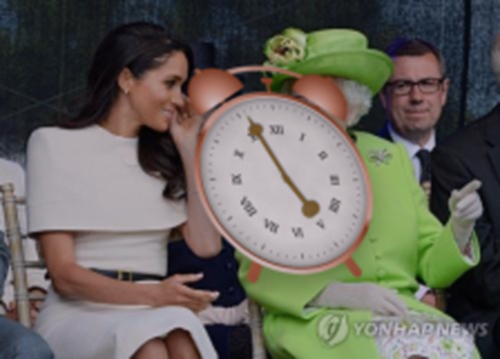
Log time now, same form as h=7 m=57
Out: h=4 m=56
